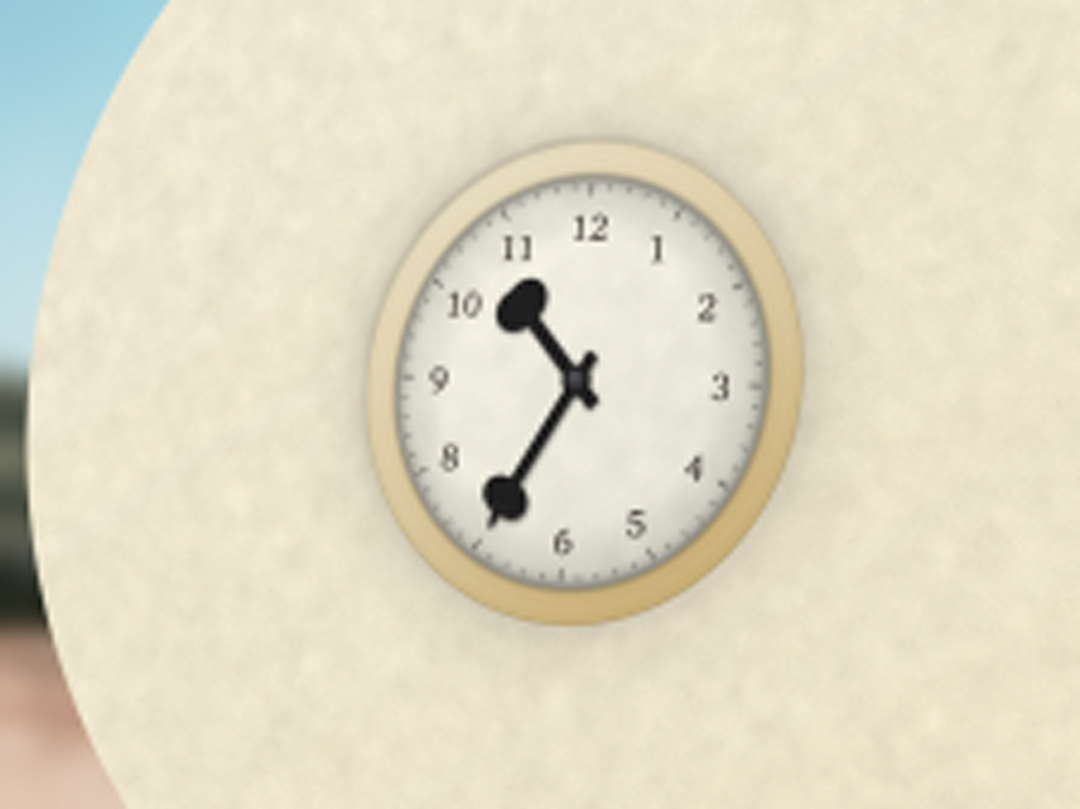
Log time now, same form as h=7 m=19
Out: h=10 m=35
